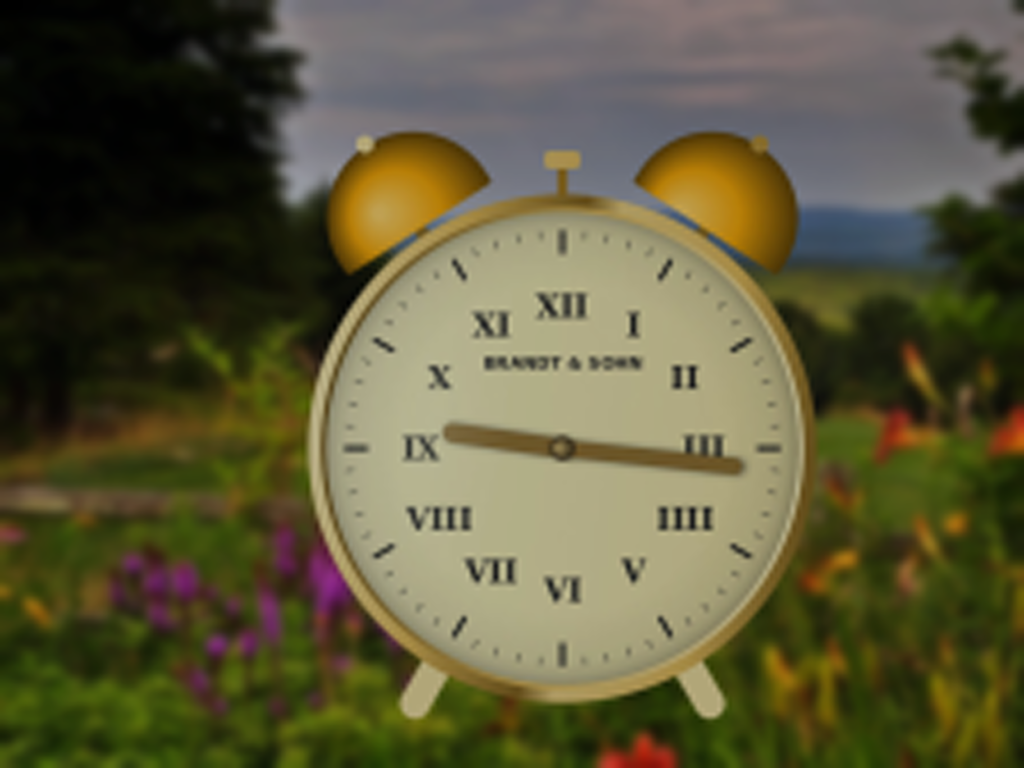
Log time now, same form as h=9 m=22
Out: h=9 m=16
